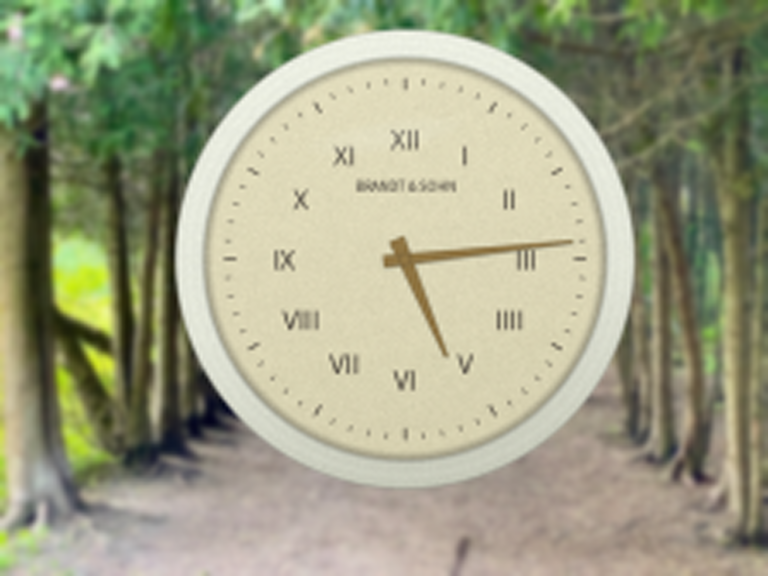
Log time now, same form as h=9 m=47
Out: h=5 m=14
